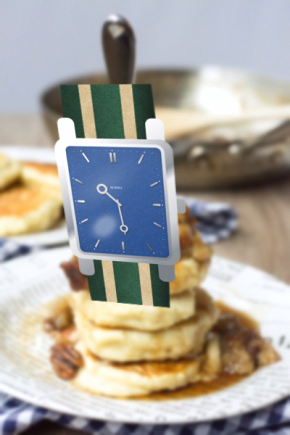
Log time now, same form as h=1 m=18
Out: h=10 m=29
